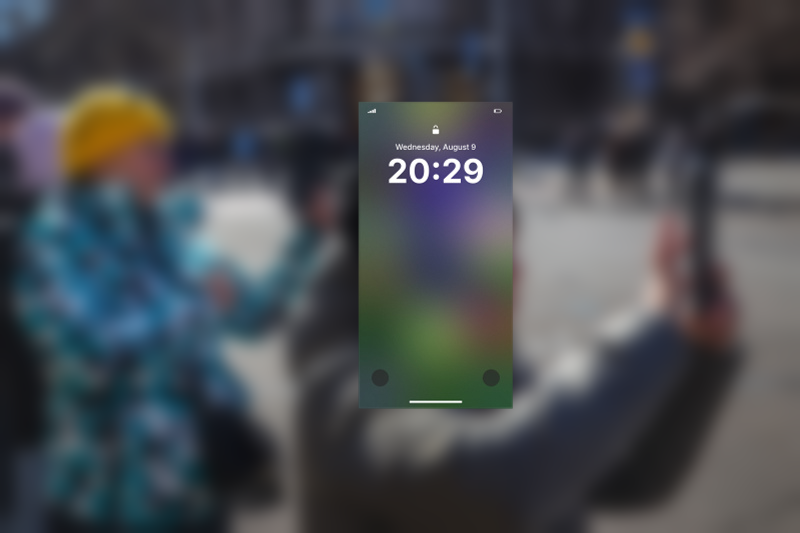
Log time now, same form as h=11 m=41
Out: h=20 m=29
